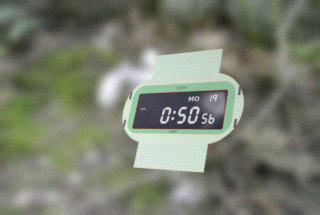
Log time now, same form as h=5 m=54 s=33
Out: h=0 m=50 s=56
